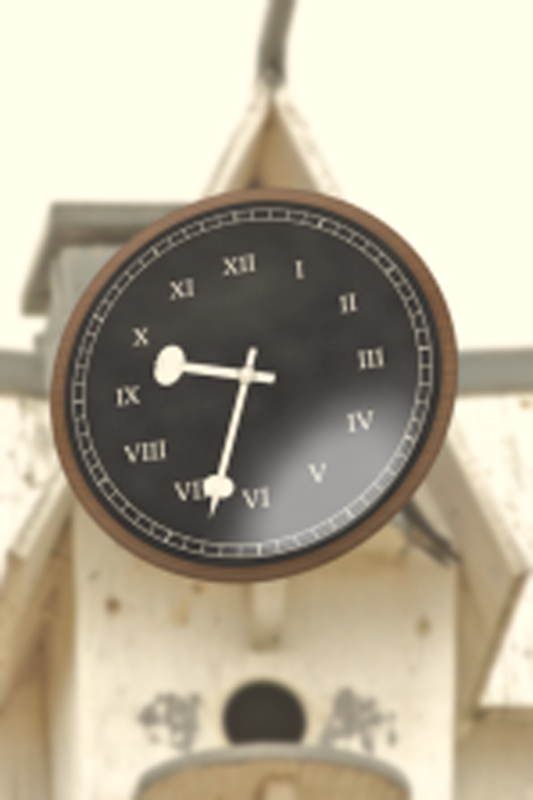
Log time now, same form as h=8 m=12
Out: h=9 m=33
